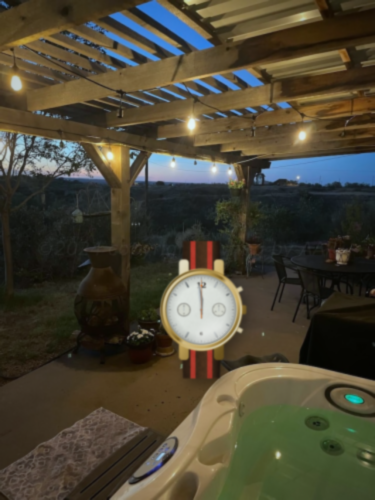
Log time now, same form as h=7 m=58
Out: h=11 m=59
